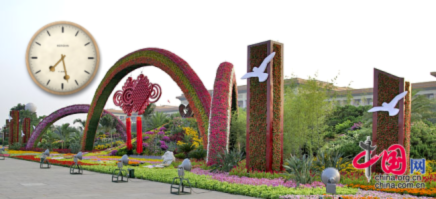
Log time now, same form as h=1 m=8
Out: h=7 m=28
